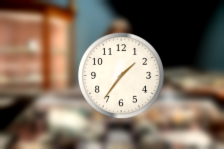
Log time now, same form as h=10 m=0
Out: h=1 m=36
